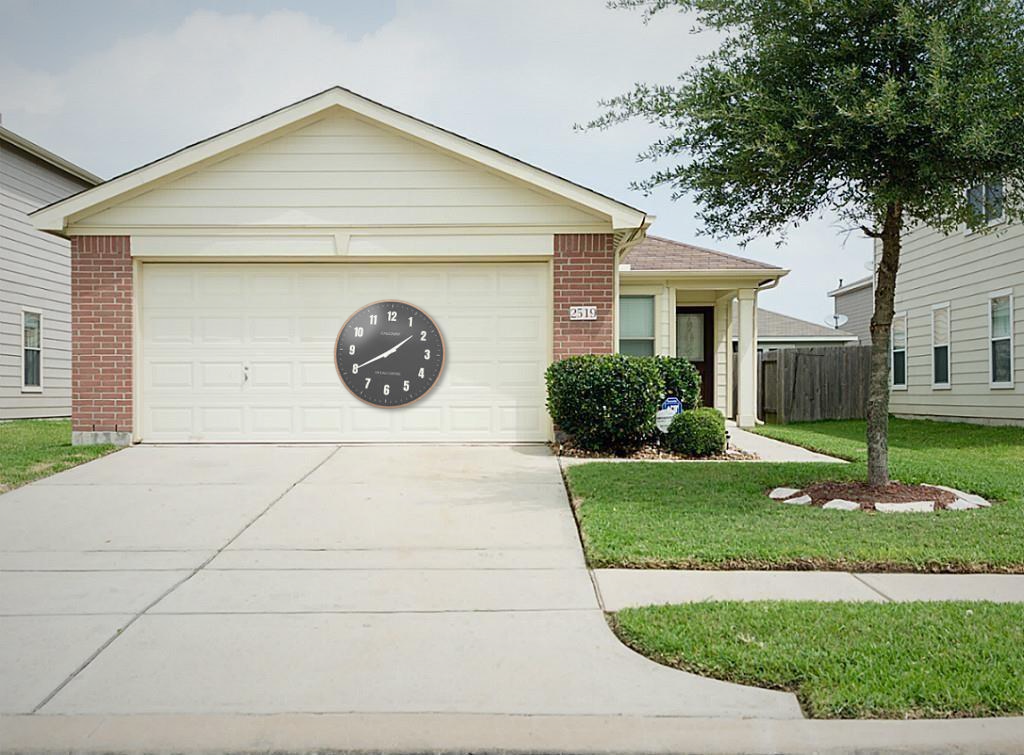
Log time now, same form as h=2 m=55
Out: h=1 m=40
